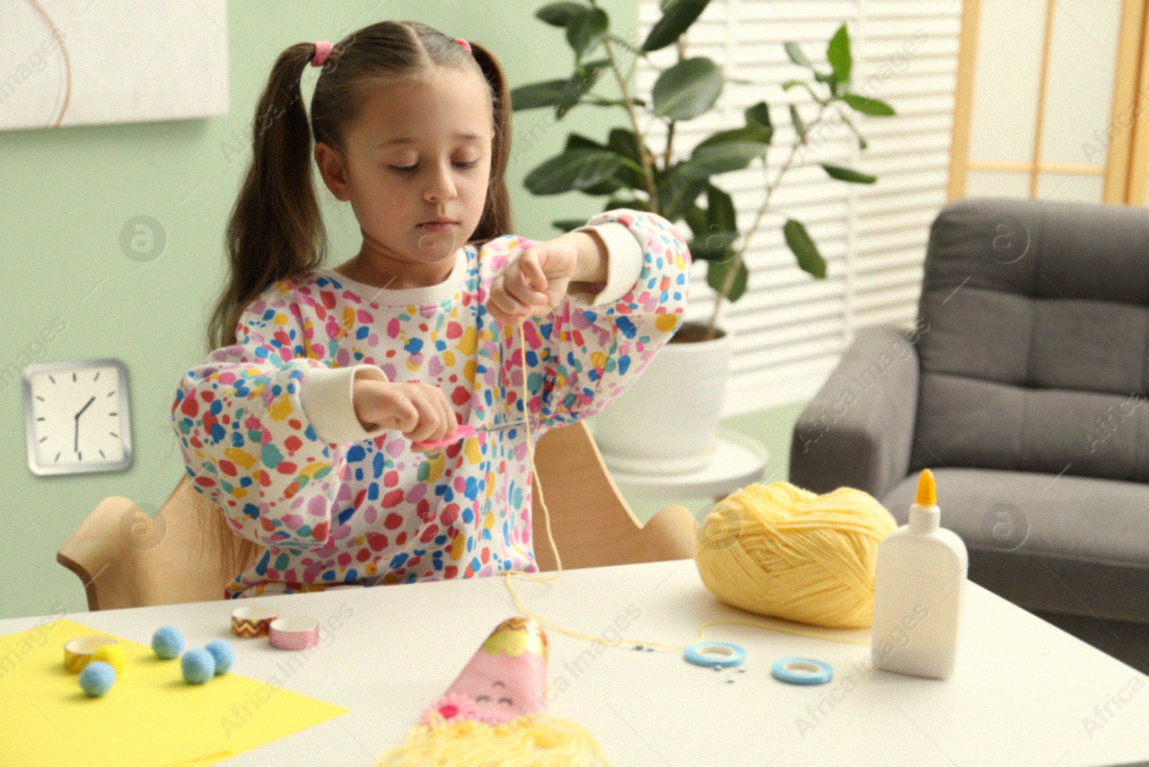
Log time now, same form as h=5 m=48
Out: h=1 m=31
